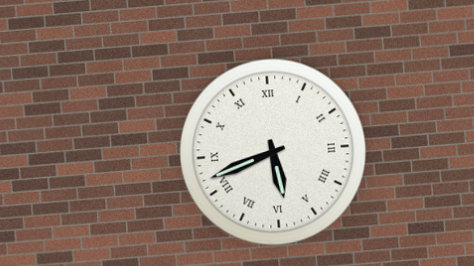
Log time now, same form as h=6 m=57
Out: h=5 m=42
